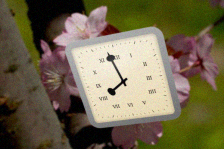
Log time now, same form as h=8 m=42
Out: h=7 m=58
